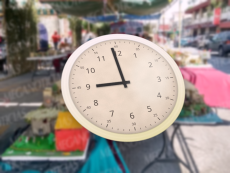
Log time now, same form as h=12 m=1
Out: h=8 m=59
